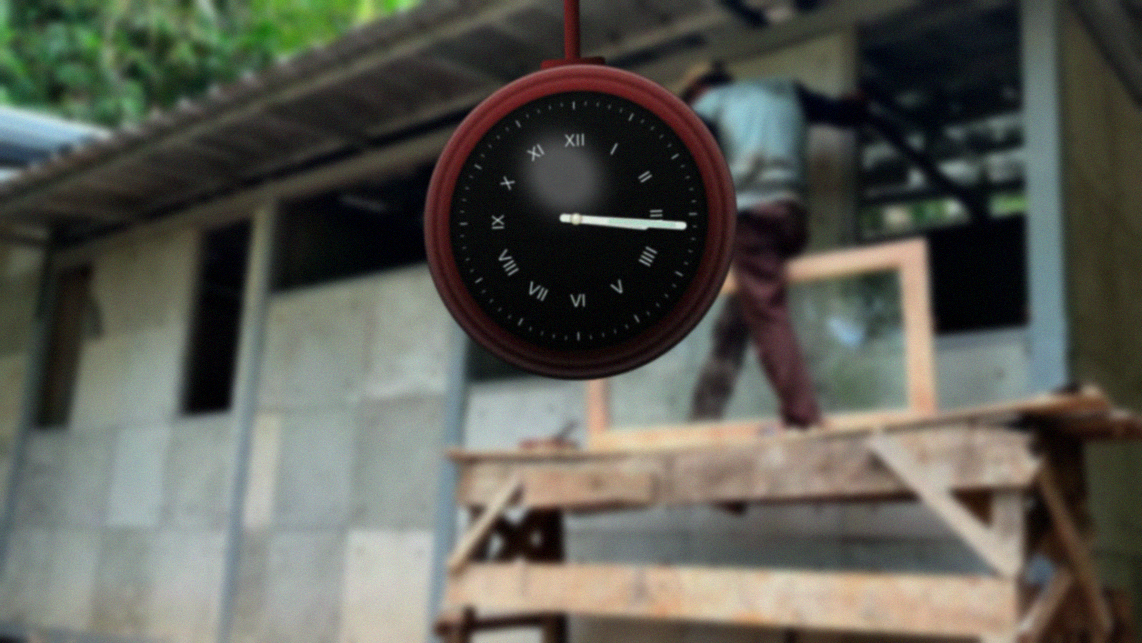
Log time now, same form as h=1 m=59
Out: h=3 m=16
